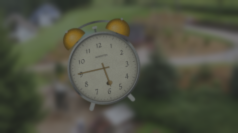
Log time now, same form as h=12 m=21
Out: h=5 m=45
